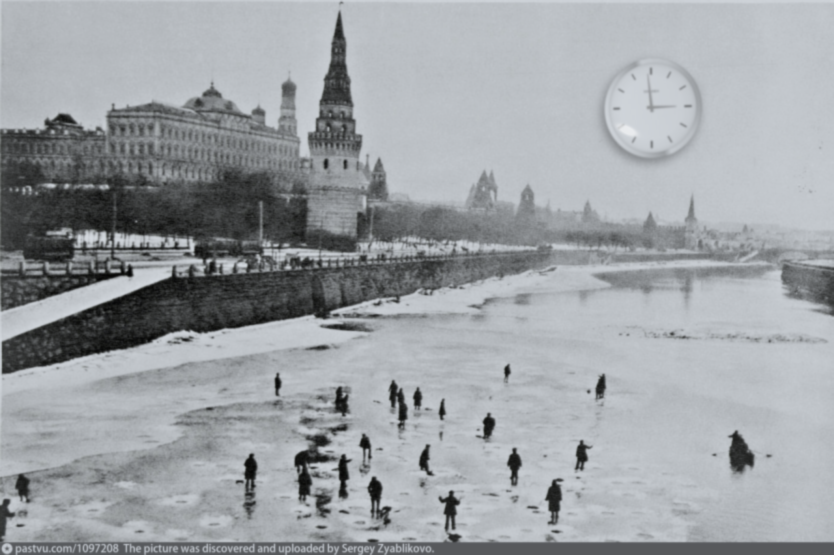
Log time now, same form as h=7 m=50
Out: h=2 m=59
